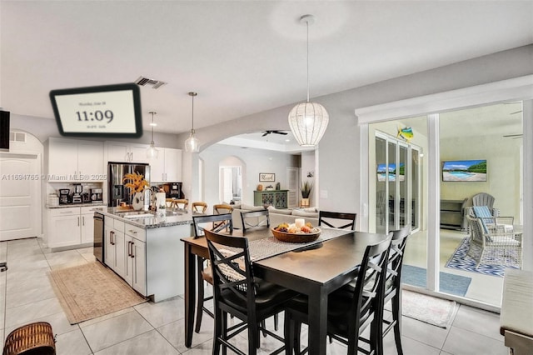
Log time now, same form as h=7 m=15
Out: h=11 m=9
